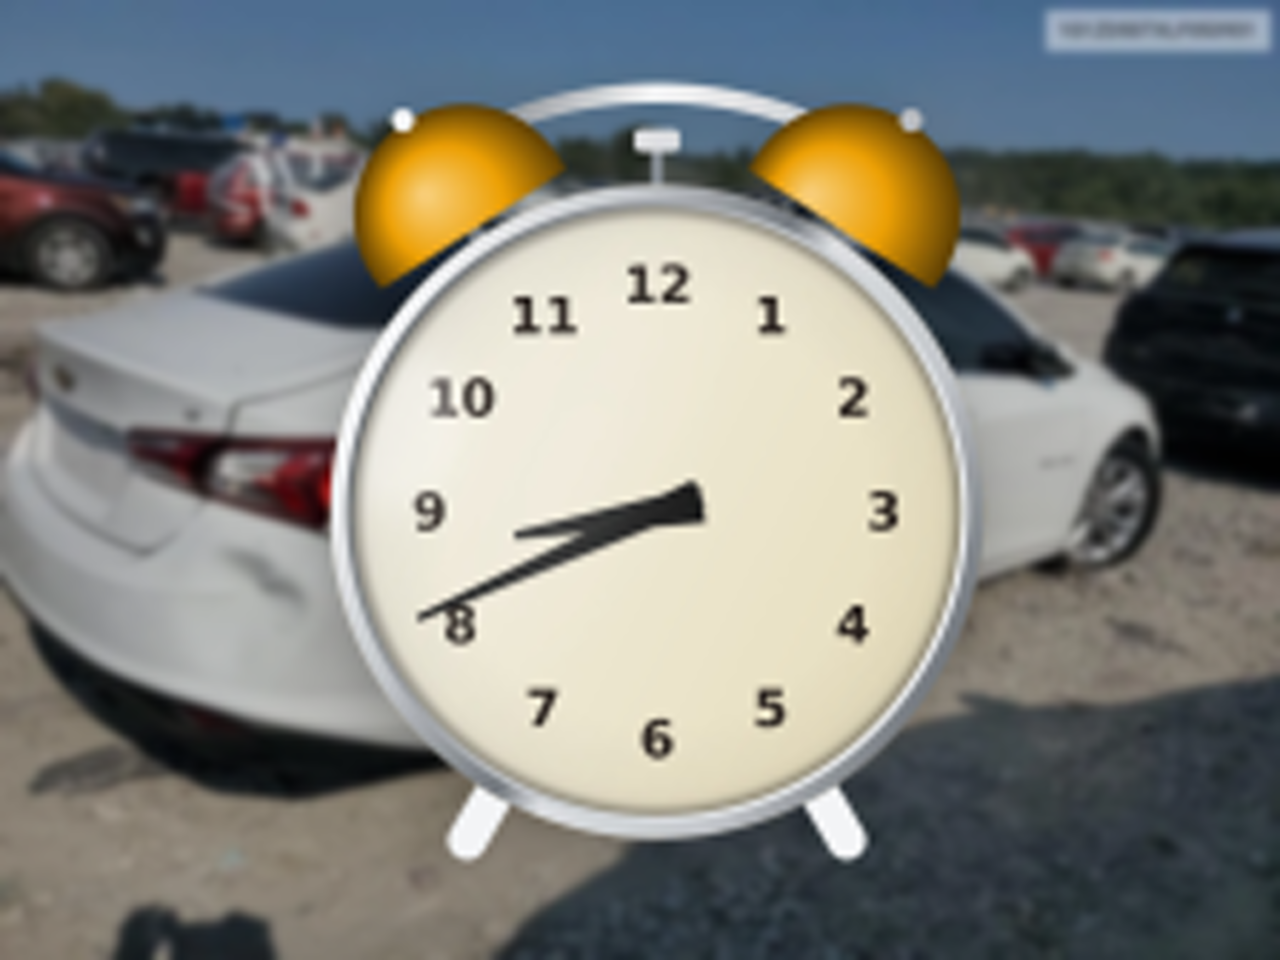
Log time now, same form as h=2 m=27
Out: h=8 m=41
